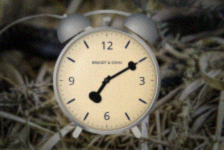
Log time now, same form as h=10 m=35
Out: h=7 m=10
